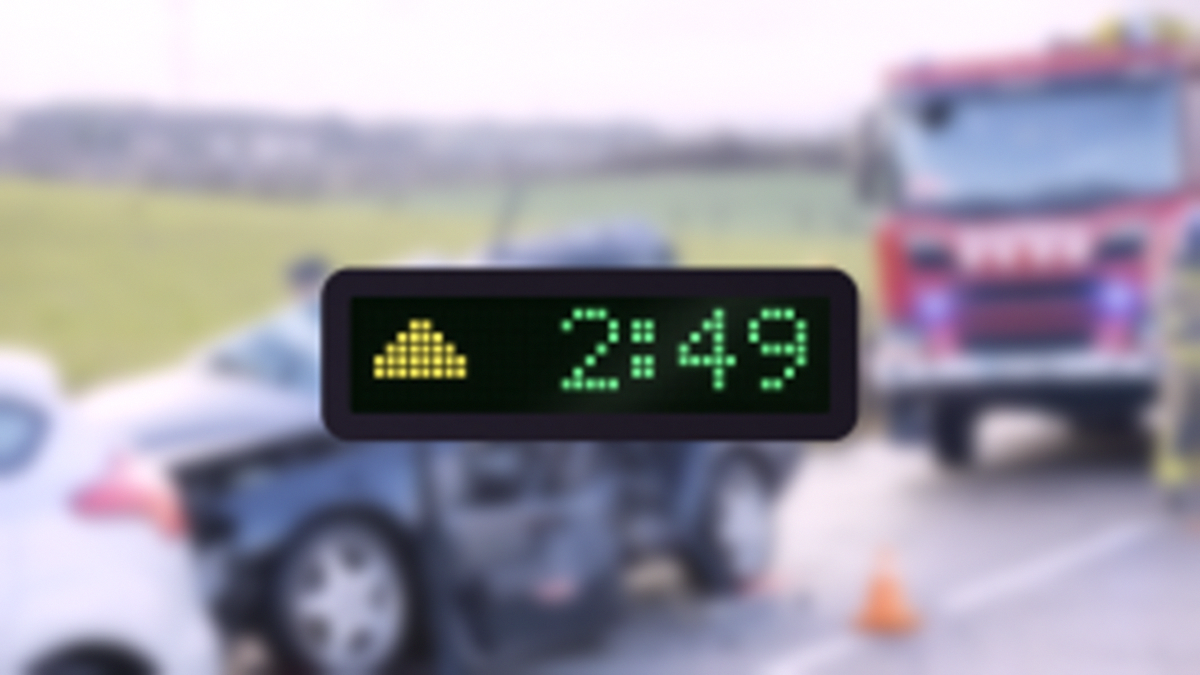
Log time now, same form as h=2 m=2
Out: h=2 m=49
